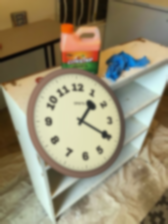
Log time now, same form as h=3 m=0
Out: h=1 m=20
